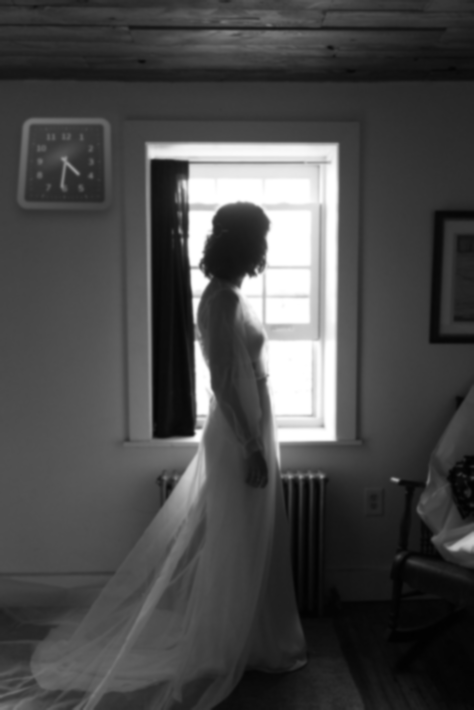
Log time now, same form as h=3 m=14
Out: h=4 m=31
